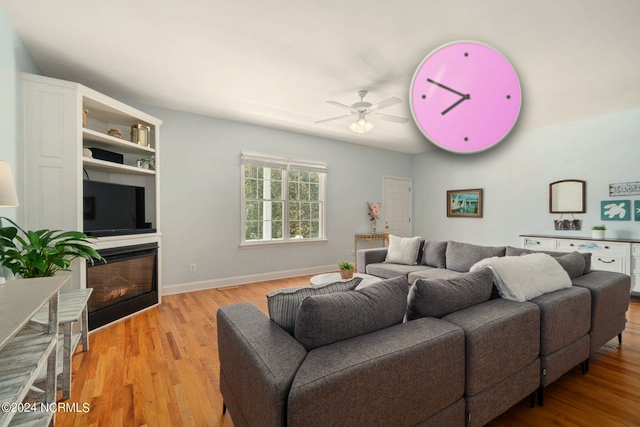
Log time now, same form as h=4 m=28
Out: h=7 m=49
